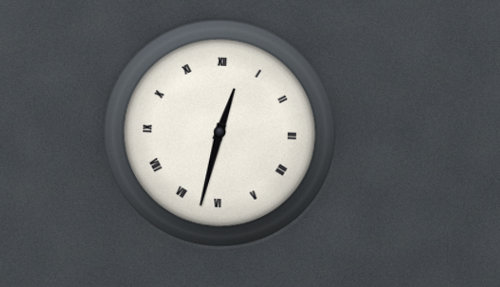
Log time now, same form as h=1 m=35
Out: h=12 m=32
